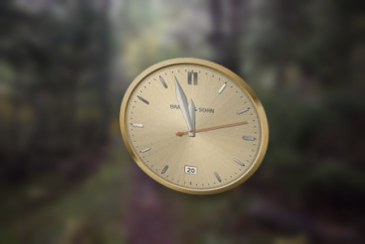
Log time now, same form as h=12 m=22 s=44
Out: h=11 m=57 s=12
